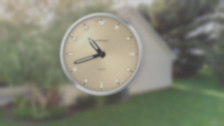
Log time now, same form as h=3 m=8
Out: h=10 m=42
